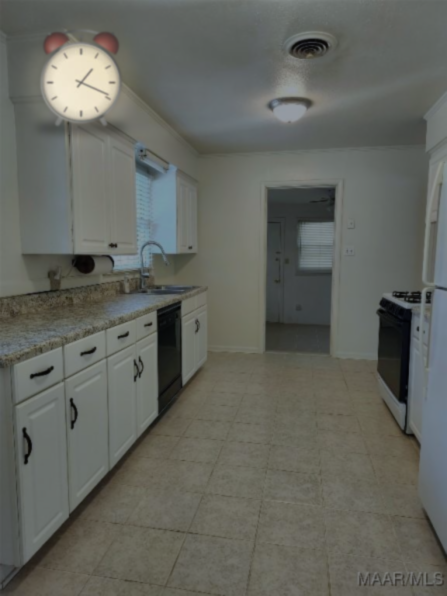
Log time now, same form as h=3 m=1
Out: h=1 m=19
